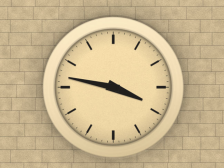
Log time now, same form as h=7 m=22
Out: h=3 m=47
